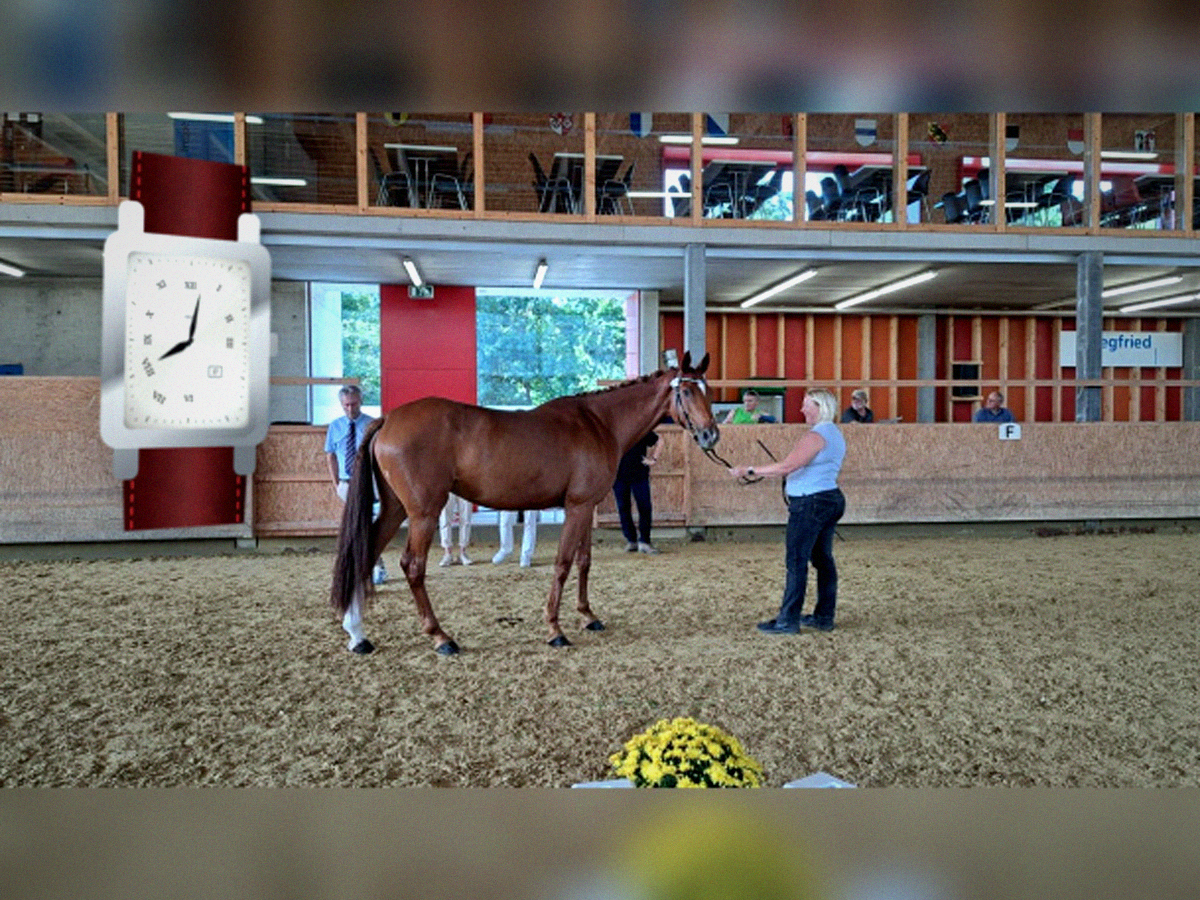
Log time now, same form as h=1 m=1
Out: h=8 m=2
